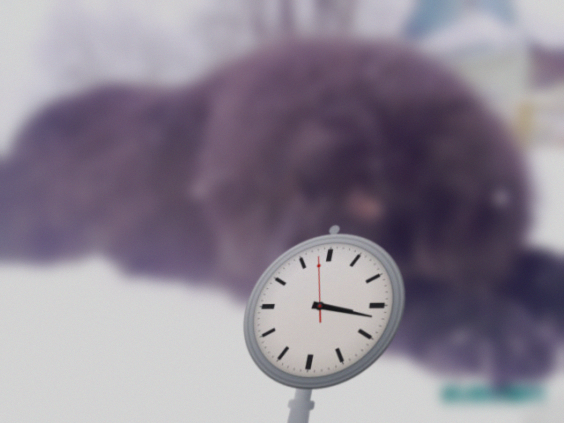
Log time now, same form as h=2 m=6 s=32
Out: h=3 m=16 s=58
